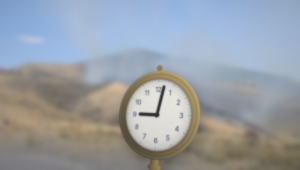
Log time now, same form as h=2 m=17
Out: h=9 m=2
